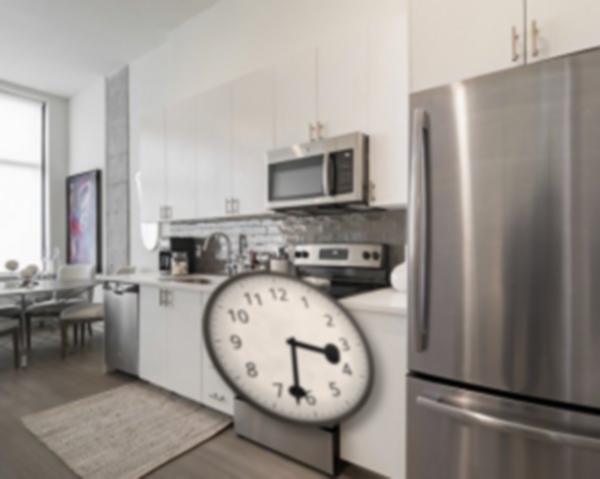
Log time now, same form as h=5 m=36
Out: h=3 m=32
